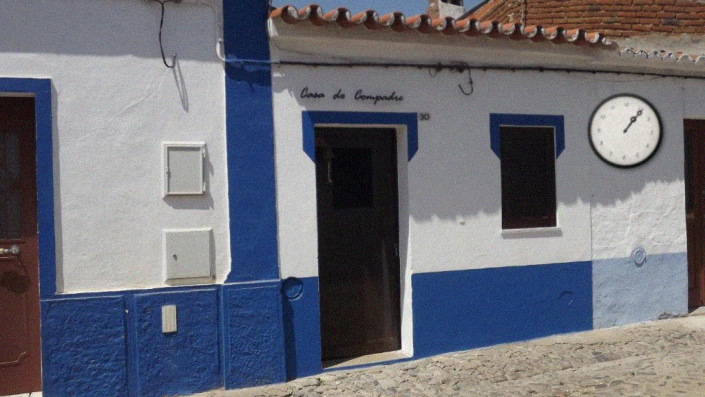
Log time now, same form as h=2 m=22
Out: h=1 m=6
